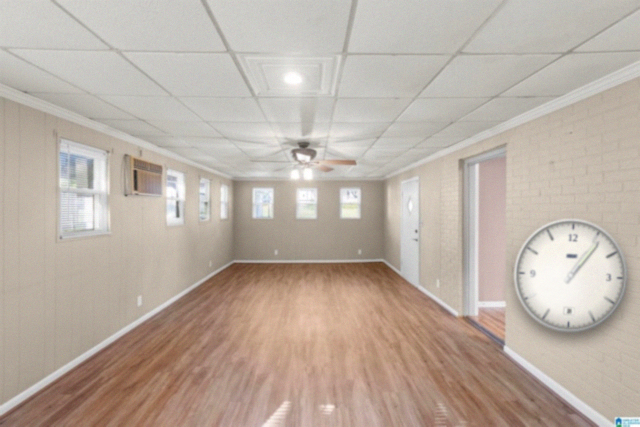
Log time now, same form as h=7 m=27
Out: h=1 m=6
